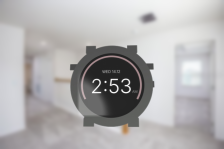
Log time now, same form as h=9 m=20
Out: h=2 m=53
